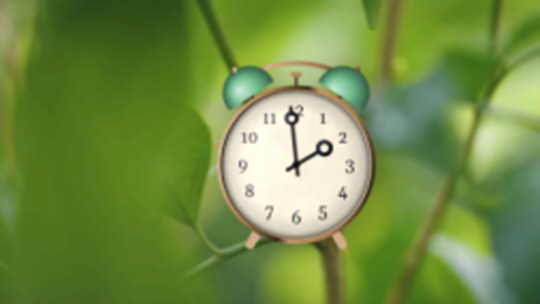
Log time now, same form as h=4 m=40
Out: h=1 m=59
